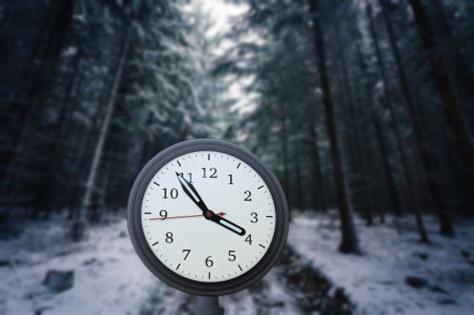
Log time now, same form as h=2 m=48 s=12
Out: h=3 m=53 s=44
